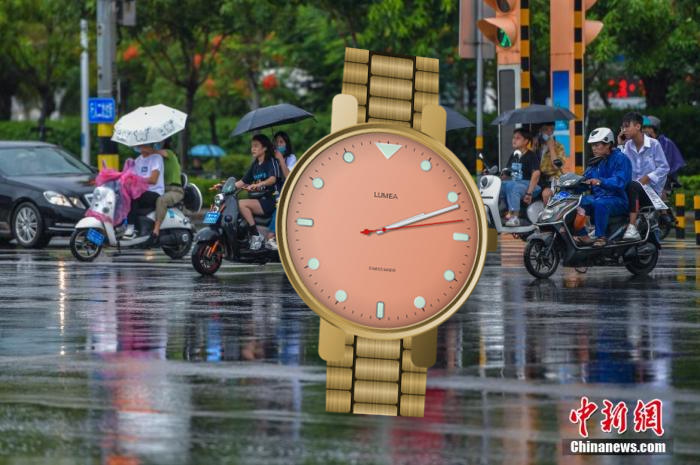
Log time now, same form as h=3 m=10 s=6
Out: h=2 m=11 s=13
